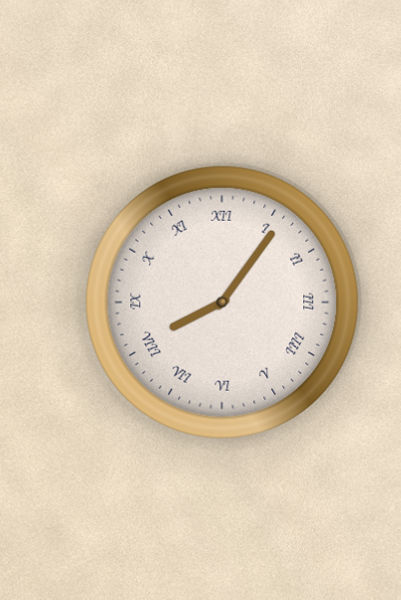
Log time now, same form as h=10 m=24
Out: h=8 m=6
